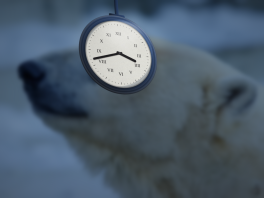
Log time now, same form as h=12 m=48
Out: h=3 m=42
